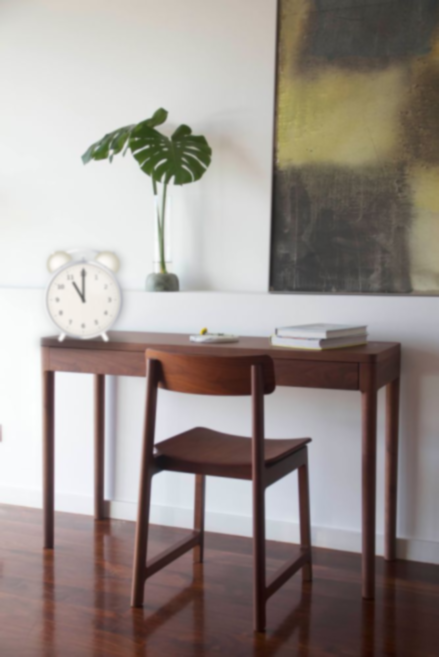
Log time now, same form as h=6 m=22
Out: h=11 m=0
